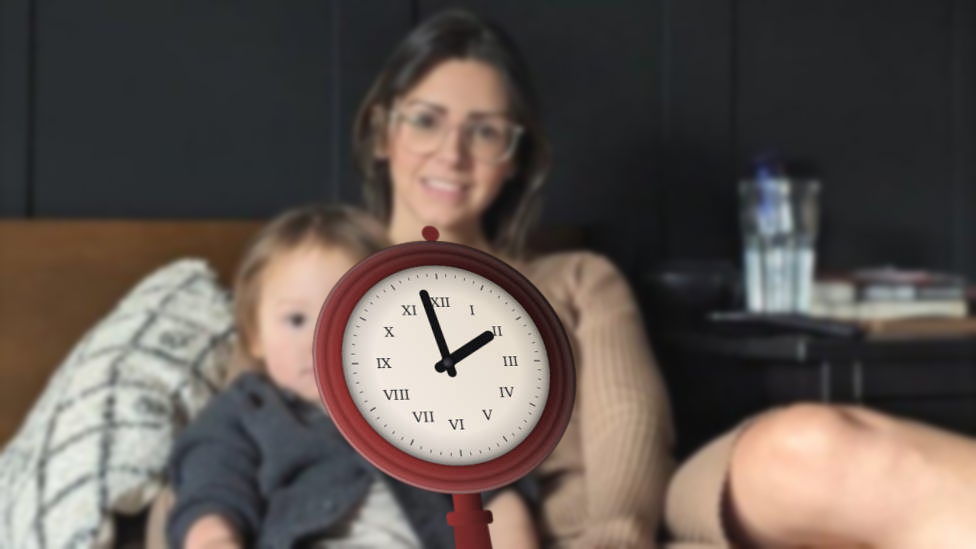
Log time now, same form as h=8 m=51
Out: h=1 m=58
